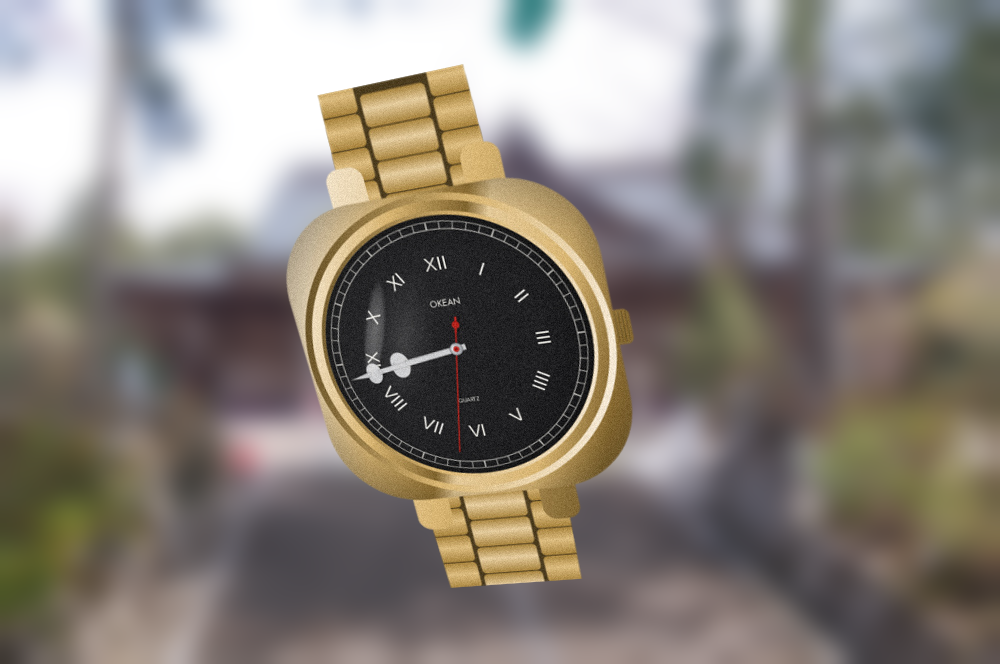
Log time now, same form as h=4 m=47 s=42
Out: h=8 m=43 s=32
